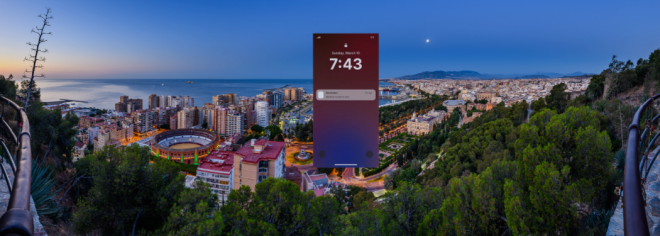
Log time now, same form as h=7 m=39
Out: h=7 m=43
